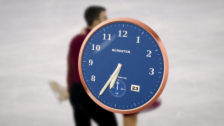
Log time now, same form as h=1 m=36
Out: h=6 m=35
